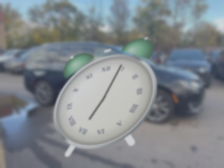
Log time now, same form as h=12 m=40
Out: h=7 m=4
